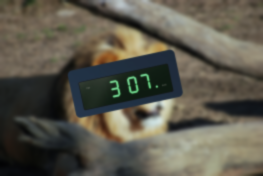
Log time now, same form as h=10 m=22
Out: h=3 m=7
